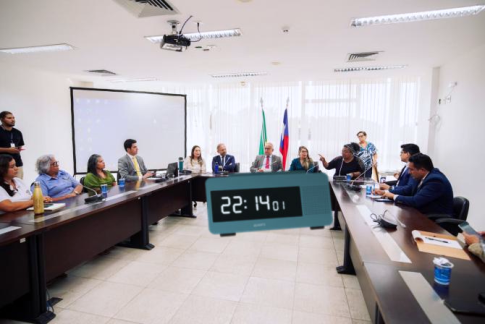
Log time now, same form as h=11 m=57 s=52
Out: h=22 m=14 s=1
